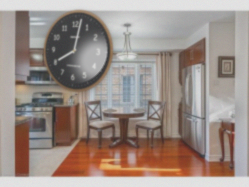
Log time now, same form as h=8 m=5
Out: h=8 m=2
